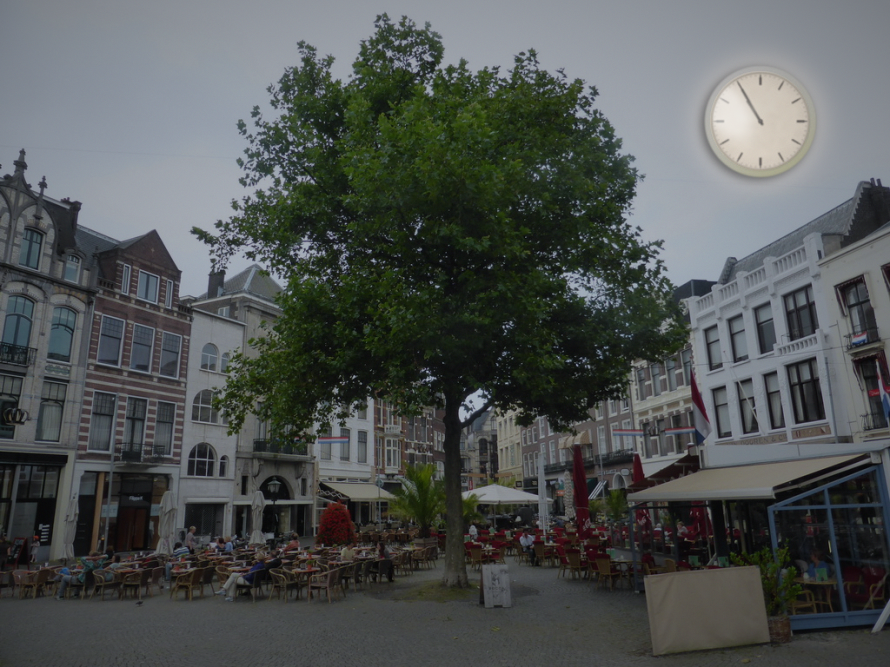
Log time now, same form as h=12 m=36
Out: h=10 m=55
